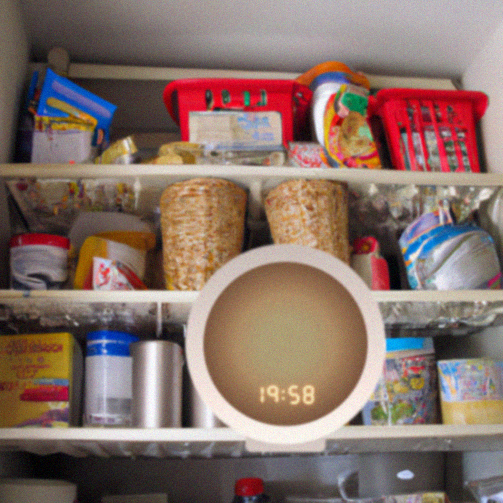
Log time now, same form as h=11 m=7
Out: h=19 m=58
